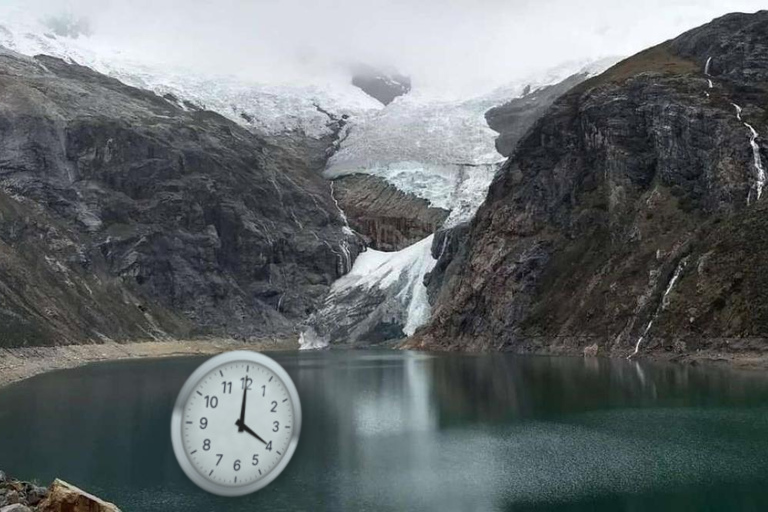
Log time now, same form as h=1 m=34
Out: h=4 m=0
